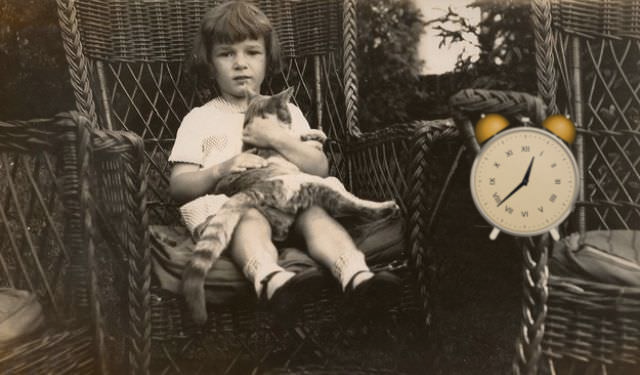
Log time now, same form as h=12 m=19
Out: h=12 m=38
